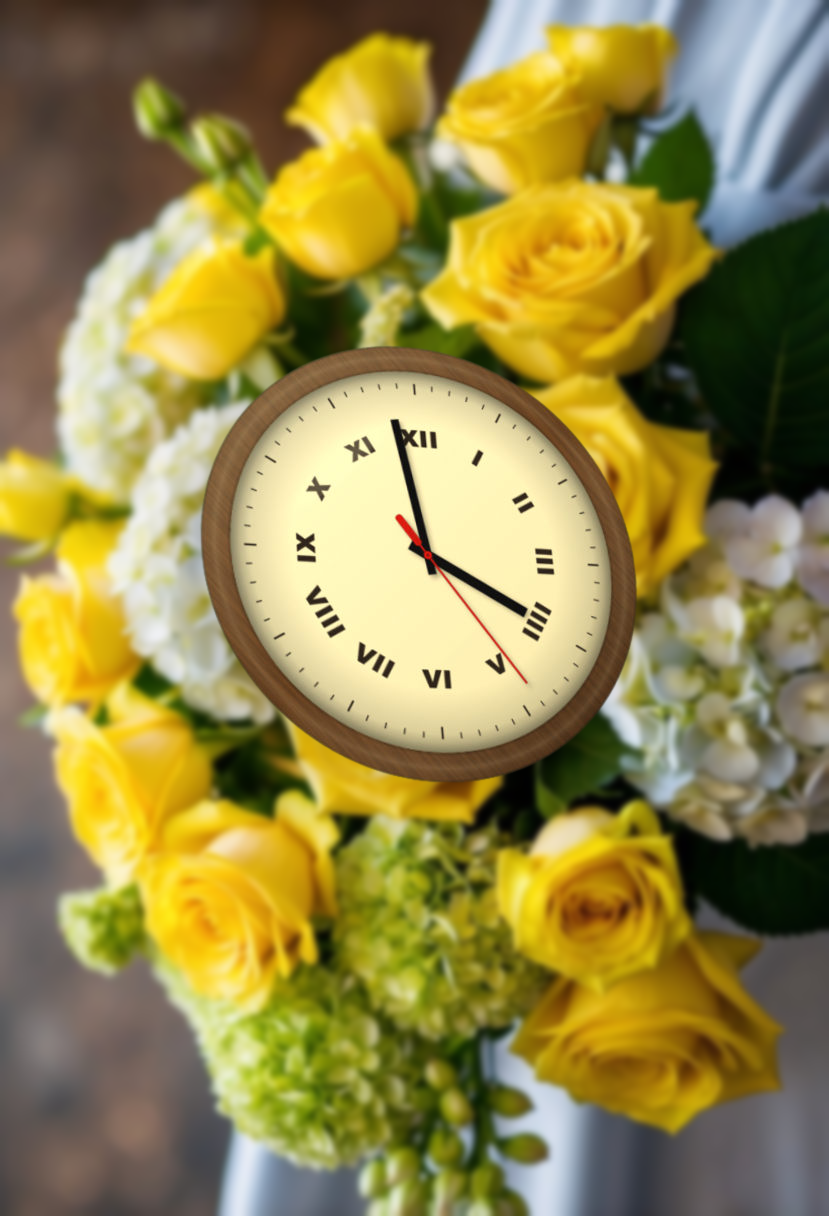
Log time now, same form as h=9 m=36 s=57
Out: h=3 m=58 s=24
